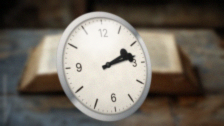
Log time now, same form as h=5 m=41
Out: h=2 m=13
